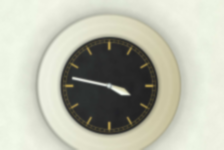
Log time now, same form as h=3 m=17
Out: h=3 m=47
